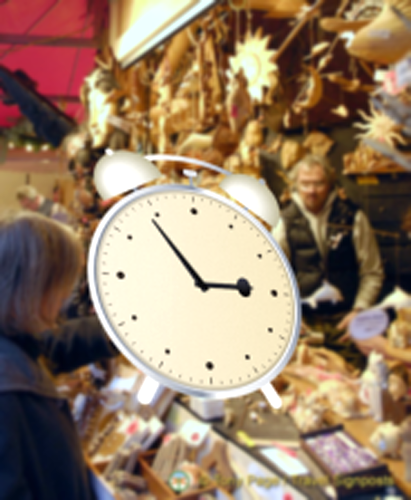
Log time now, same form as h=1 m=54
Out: h=2 m=54
